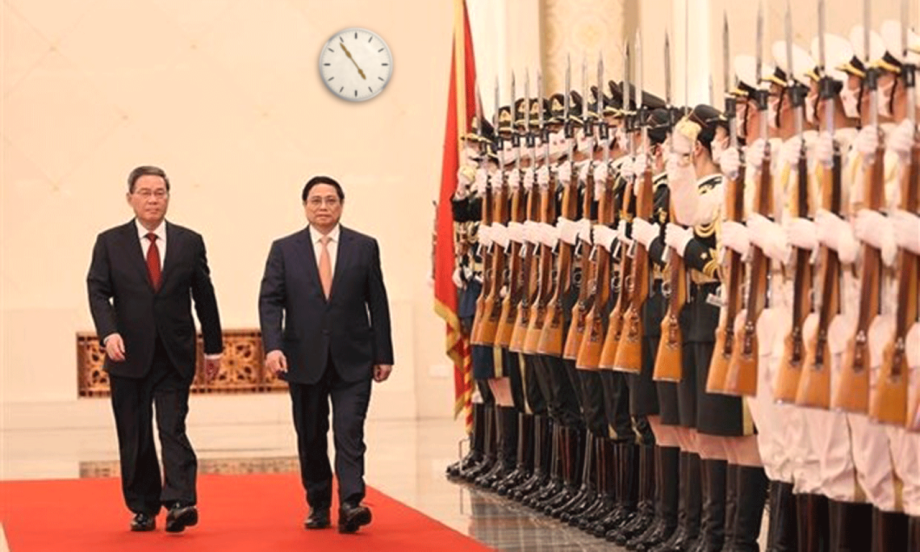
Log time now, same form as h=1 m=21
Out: h=4 m=54
